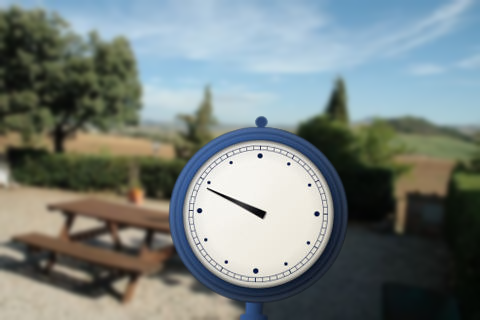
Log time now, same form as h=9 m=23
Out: h=9 m=49
